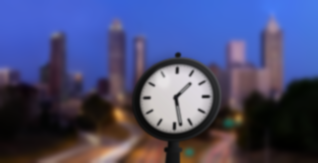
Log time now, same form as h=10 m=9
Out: h=1 m=28
